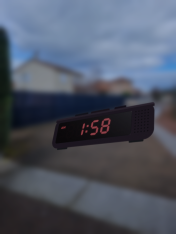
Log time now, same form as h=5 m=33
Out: h=1 m=58
